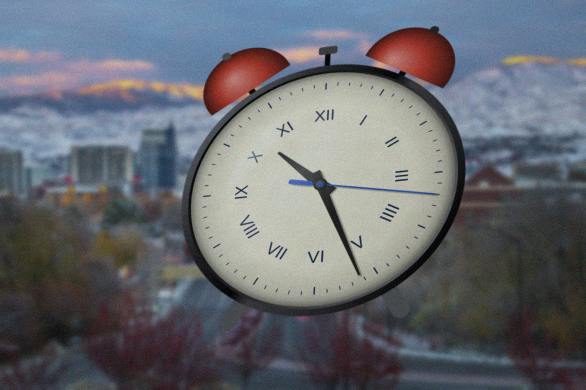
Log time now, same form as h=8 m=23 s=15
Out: h=10 m=26 s=17
